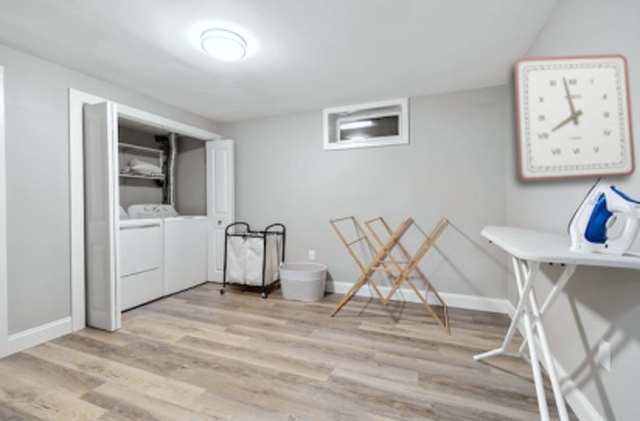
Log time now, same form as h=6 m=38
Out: h=7 m=58
